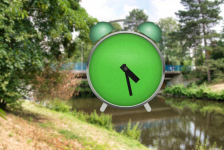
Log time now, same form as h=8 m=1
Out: h=4 m=28
